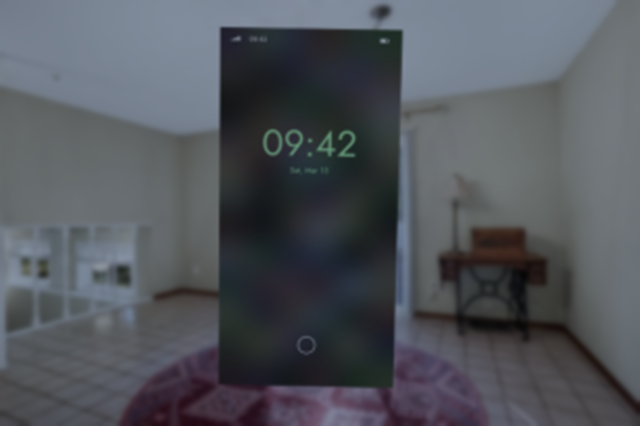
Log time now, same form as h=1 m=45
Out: h=9 m=42
